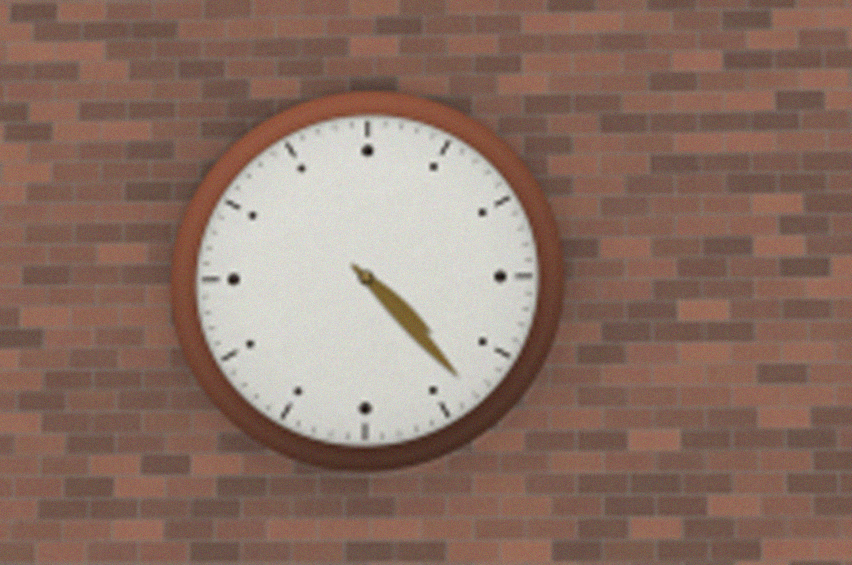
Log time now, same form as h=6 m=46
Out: h=4 m=23
